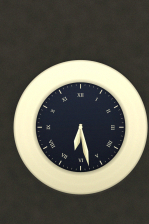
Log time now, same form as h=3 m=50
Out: h=6 m=28
